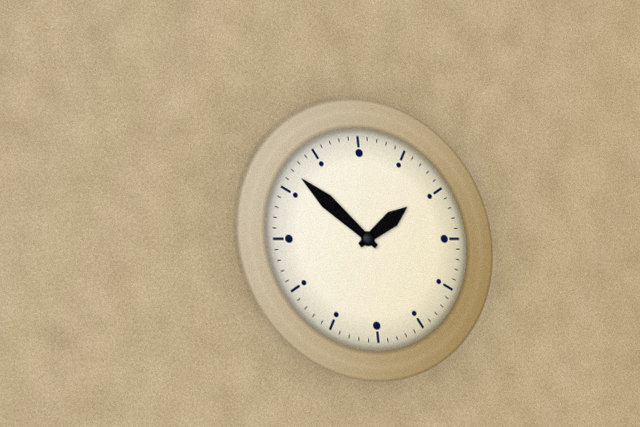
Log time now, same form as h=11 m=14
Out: h=1 m=52
